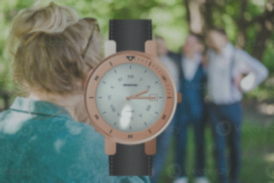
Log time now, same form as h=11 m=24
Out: h=2 m=15
